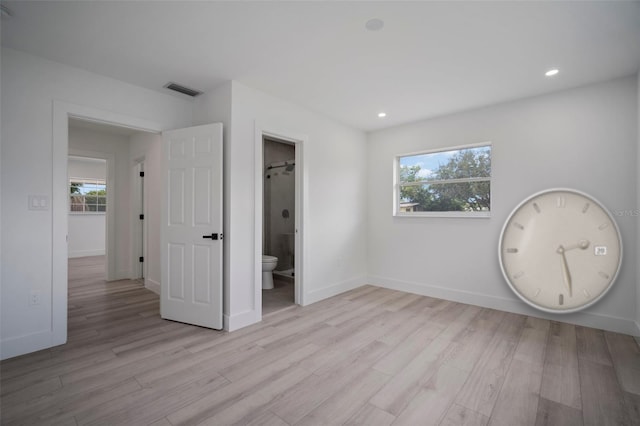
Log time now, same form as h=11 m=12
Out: h=2 m=28
